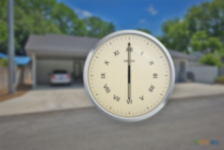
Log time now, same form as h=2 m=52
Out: h=6 m=0
